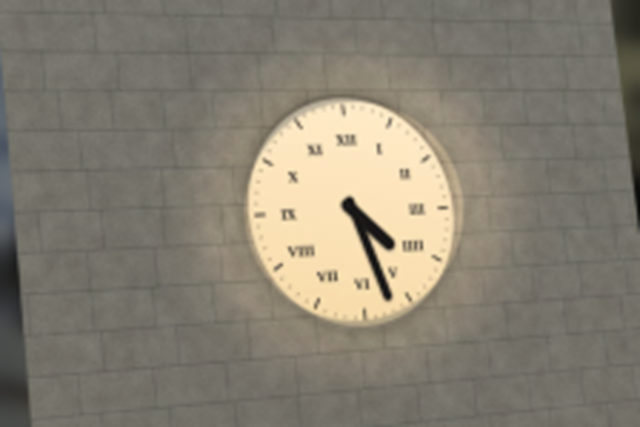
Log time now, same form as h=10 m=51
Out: h=4 m=27
